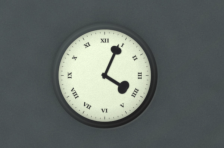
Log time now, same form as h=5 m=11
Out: h=4 m=4
